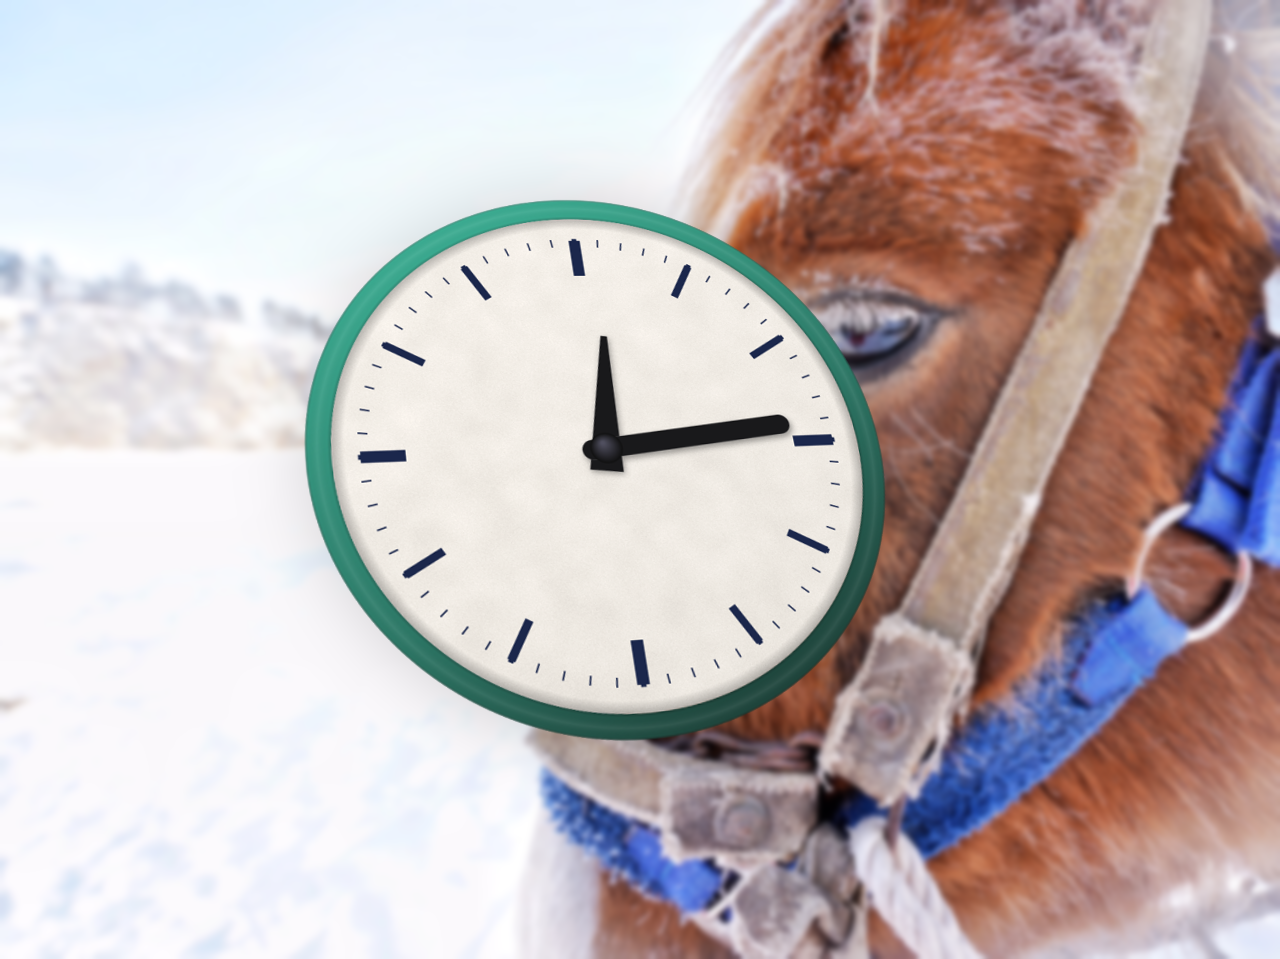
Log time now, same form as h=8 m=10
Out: h=12 m=14
